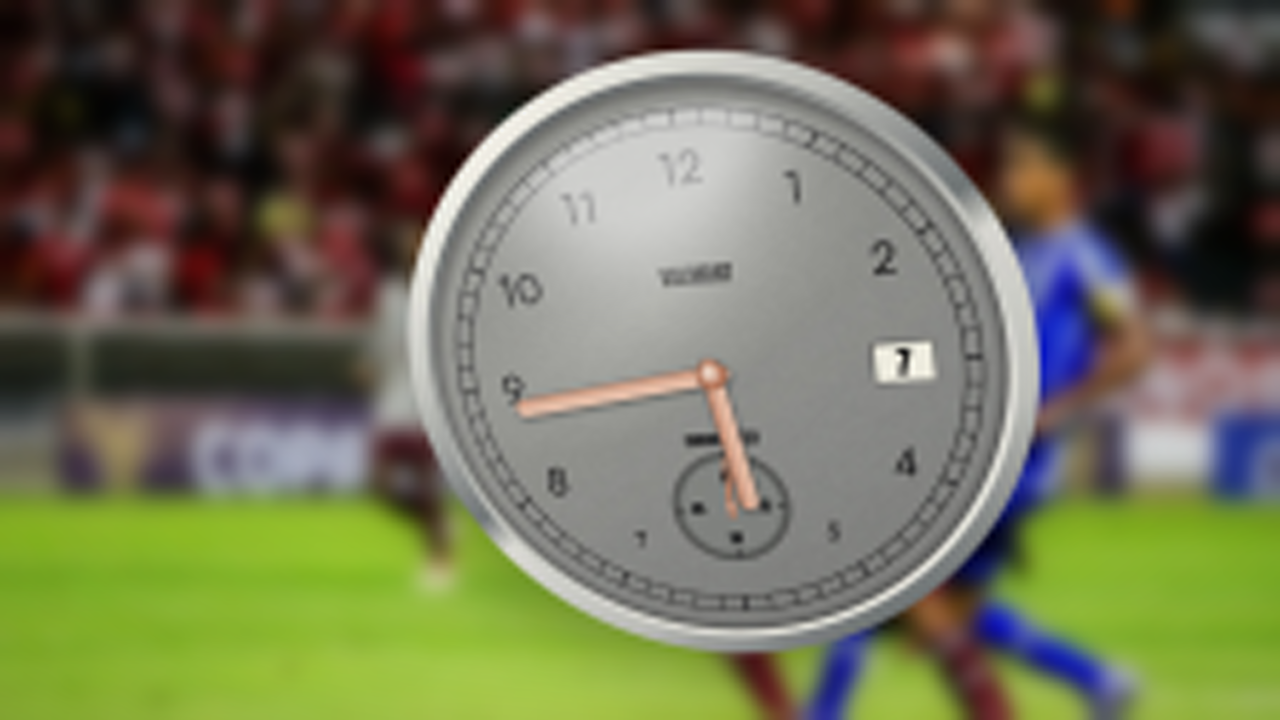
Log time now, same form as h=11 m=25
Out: h=5 m=44
